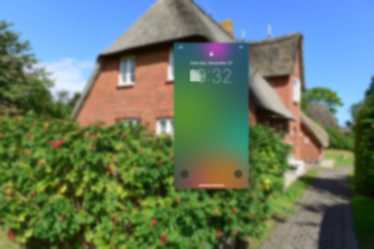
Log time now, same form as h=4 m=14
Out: h=19 m=32
